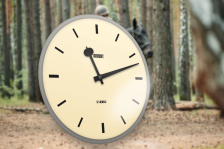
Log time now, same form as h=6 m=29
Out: h=11 m=12
